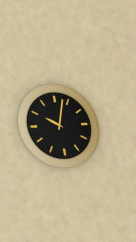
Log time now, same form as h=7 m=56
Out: h=10 m=3
